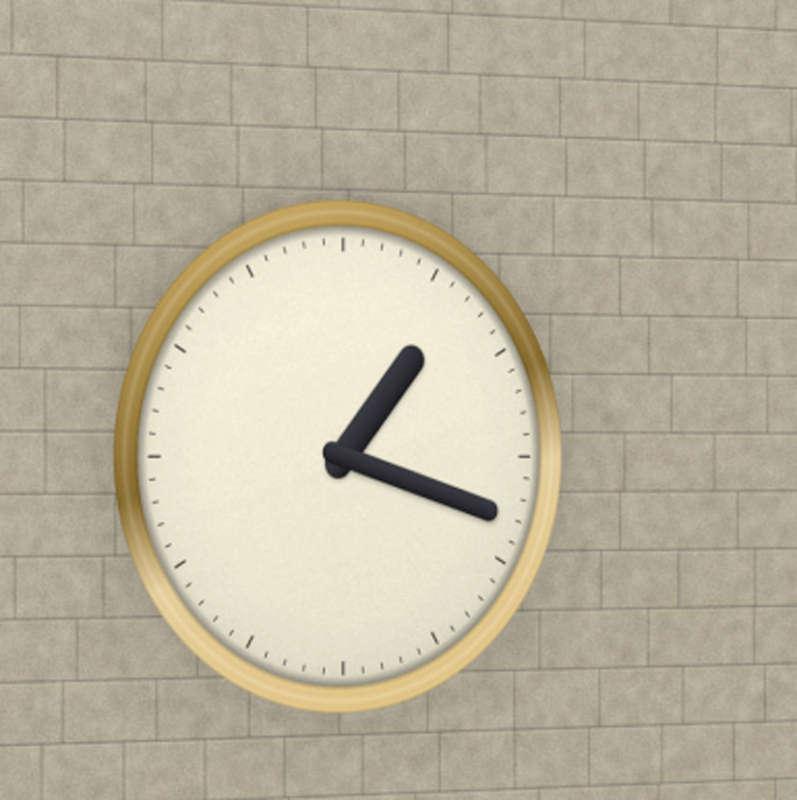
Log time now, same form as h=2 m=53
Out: h=1 m=18
